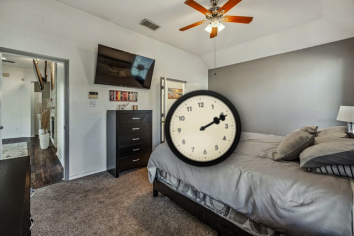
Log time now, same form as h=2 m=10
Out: h=2 m=11
